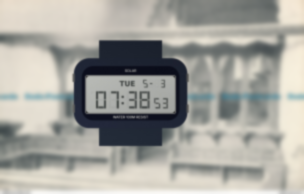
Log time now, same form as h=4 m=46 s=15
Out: h=7 m=38 s=53
